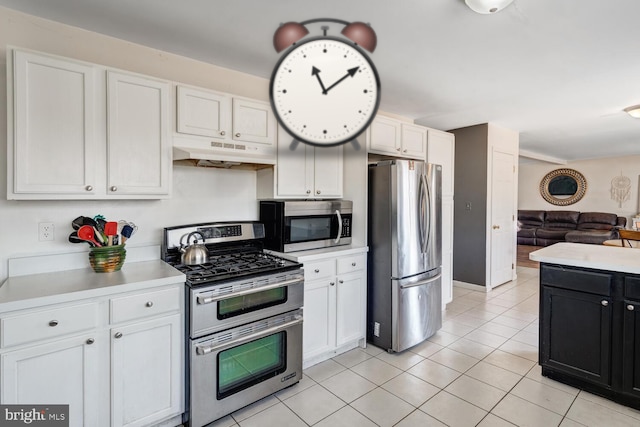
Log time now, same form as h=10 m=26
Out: h=11 m=9
